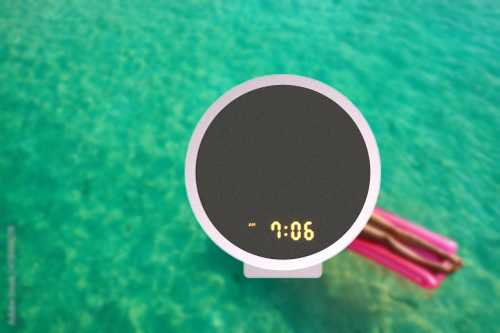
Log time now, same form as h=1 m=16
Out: h=7 m=6
